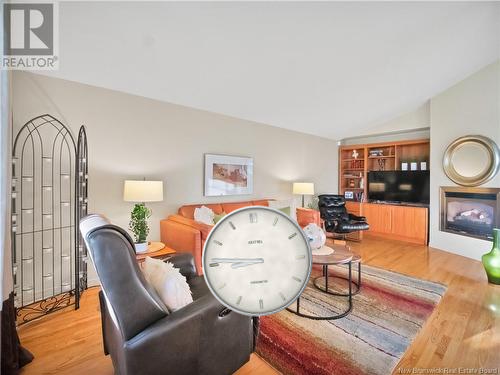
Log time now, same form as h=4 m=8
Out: h=8 m=46
